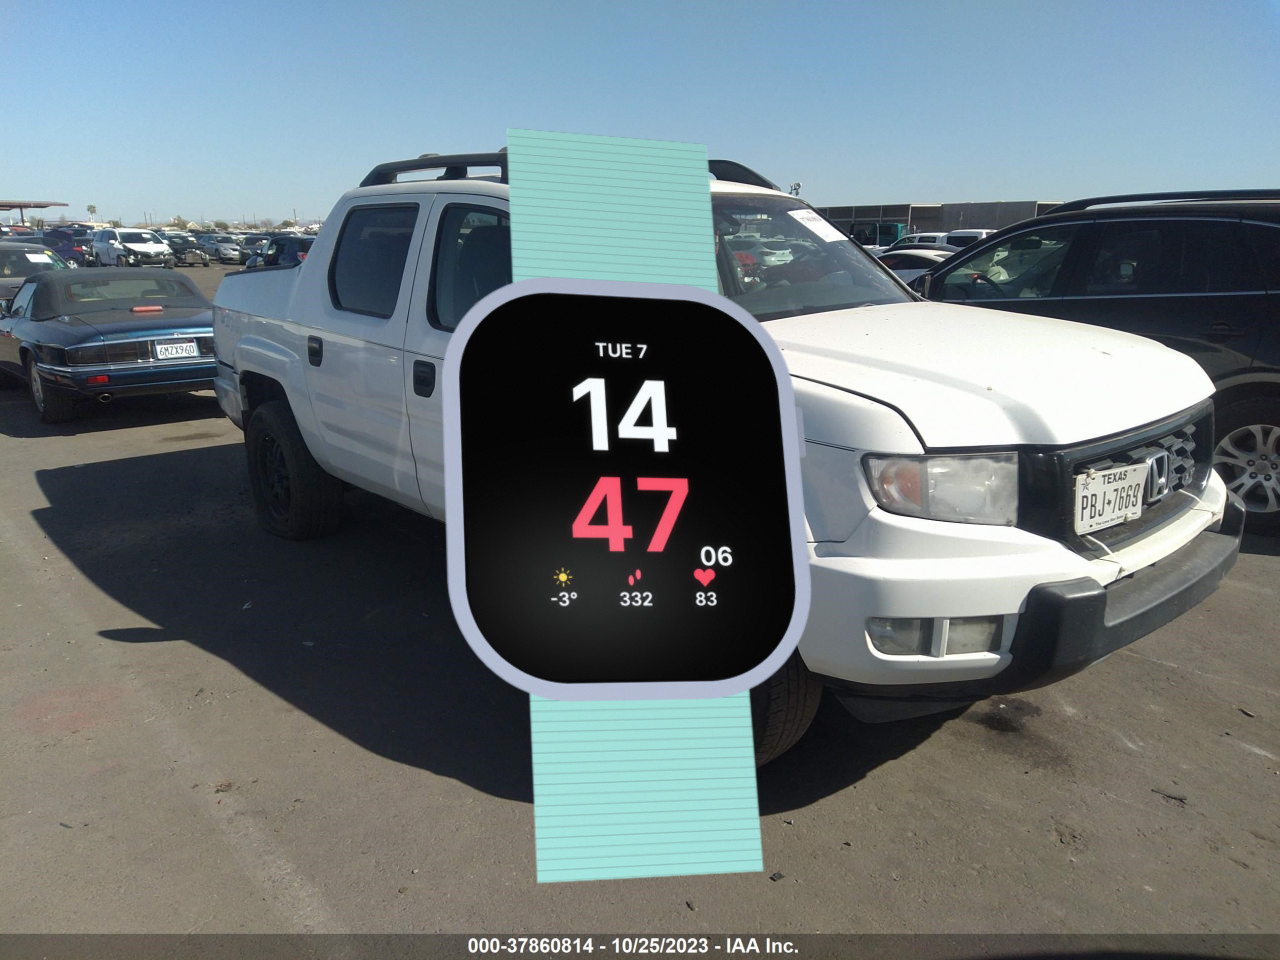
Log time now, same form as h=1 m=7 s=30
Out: h=14 m=47 s=6
